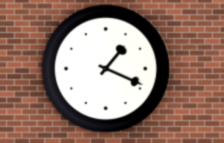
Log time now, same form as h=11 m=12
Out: h=1 m=19
